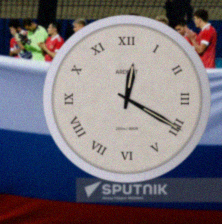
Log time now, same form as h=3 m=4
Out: h=12 m=20
